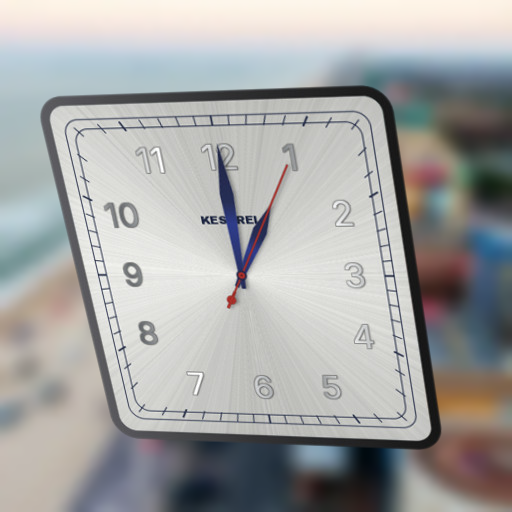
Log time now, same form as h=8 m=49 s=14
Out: h=1 m=0 s=5
